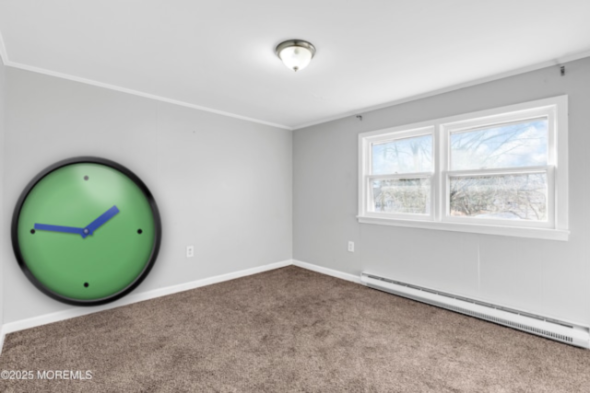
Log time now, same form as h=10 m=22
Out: h=1 m=46
